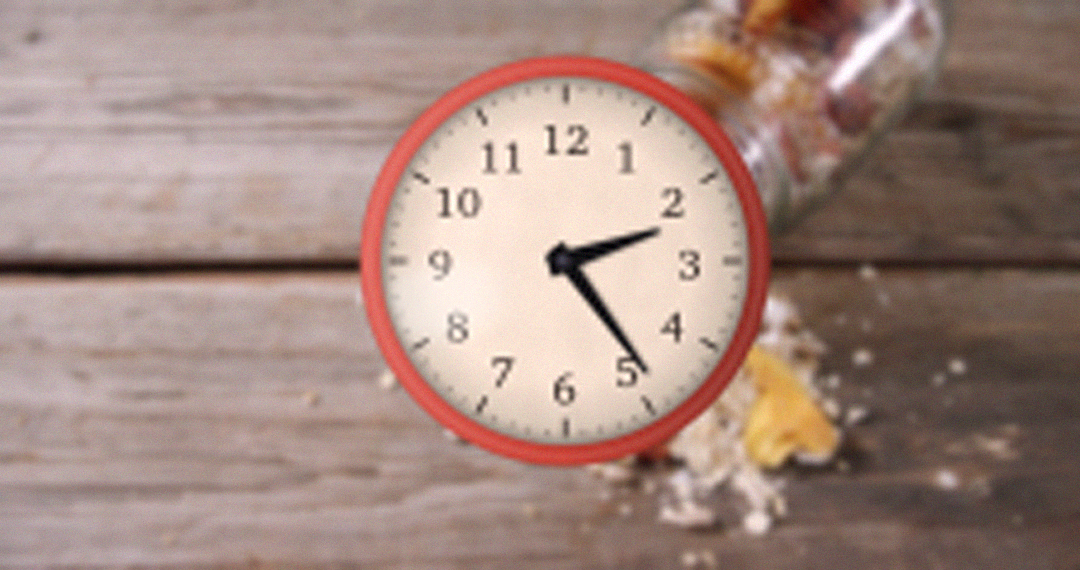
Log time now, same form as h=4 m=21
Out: h=2 m=24
